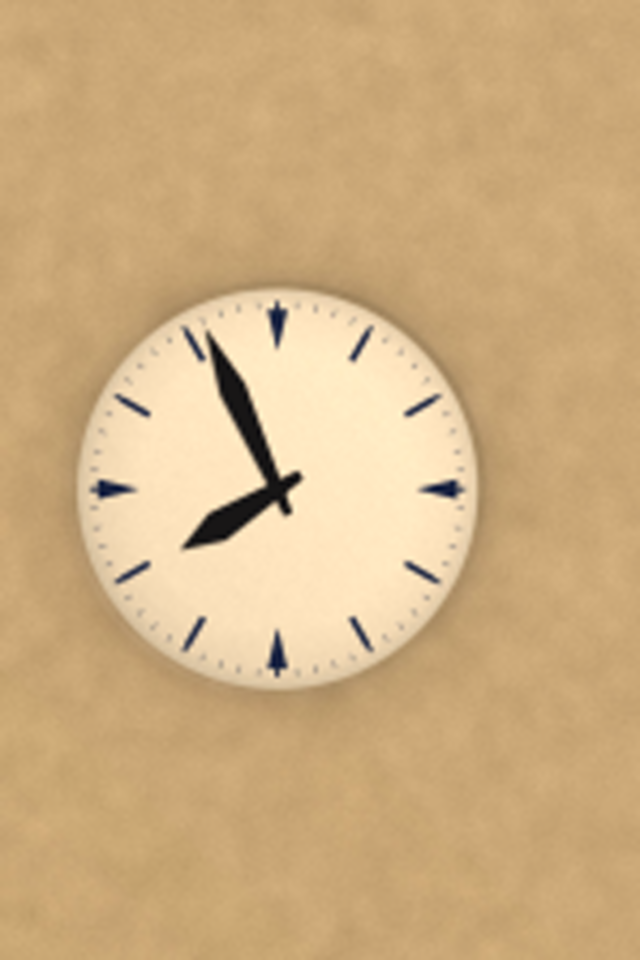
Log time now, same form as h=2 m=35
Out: h=7 m=56
